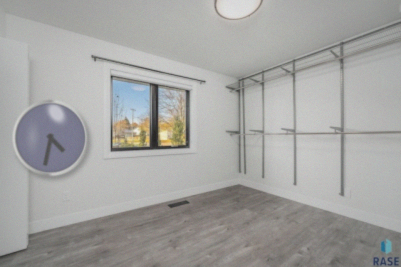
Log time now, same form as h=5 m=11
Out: h=4 m=32
